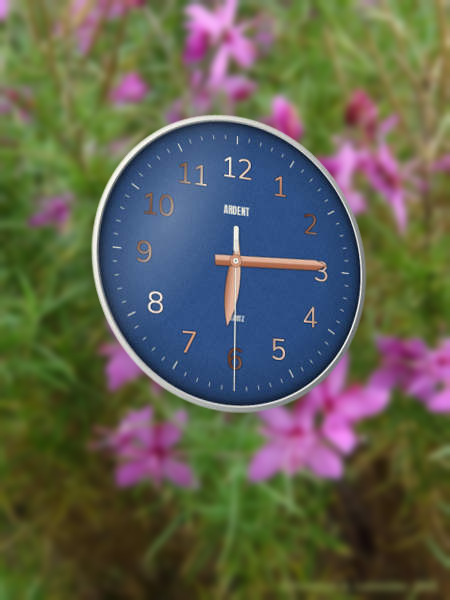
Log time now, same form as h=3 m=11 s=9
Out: h=6 m=14 s=30
